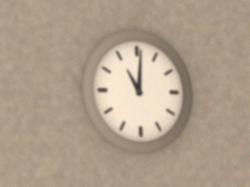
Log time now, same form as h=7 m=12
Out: h=11 m=1
